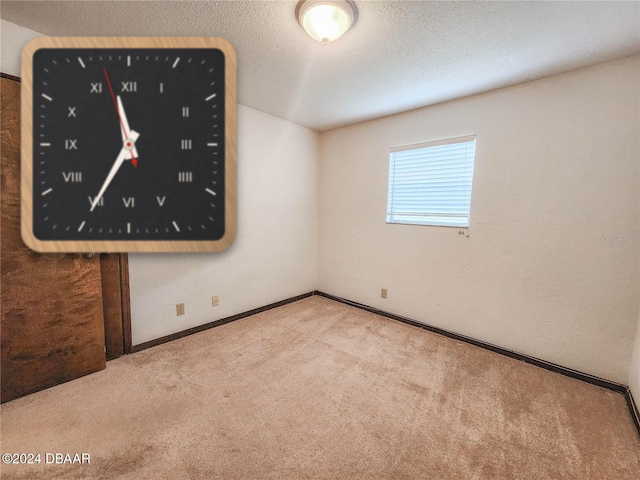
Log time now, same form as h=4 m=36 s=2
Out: h=11 m=34 s=57
